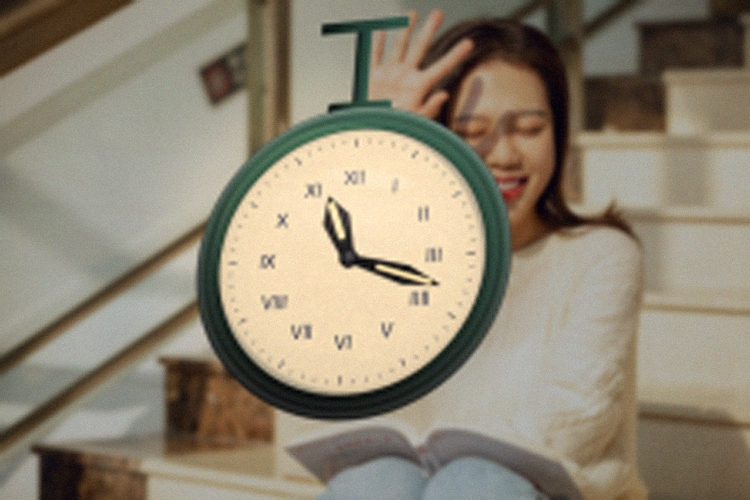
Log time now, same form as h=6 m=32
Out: h=11 m=18
